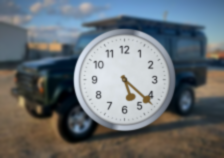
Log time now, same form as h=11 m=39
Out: h=5 m=22
